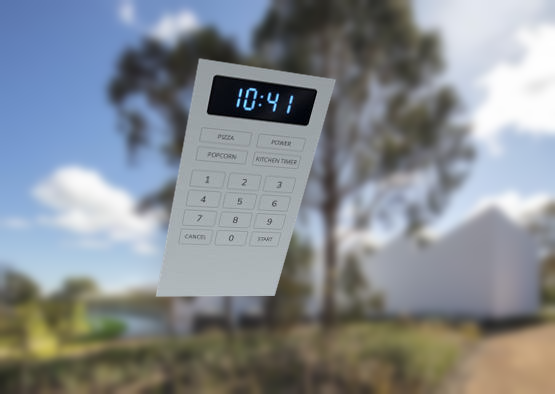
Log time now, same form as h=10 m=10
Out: h=10 m=41
